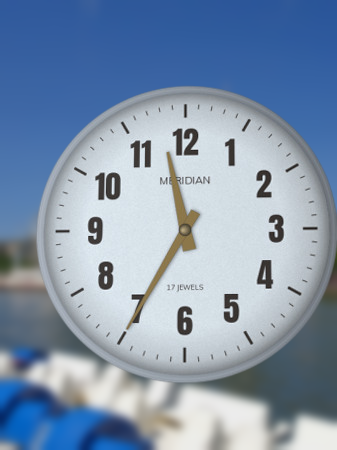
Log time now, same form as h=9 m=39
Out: h=11 m=35
